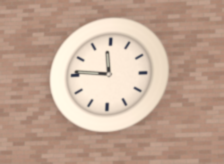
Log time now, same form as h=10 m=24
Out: h=11 m=46
